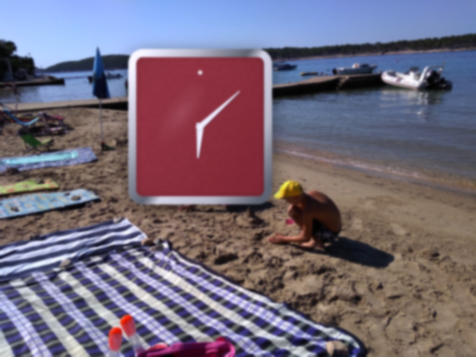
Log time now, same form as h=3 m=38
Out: h=6 m=8
